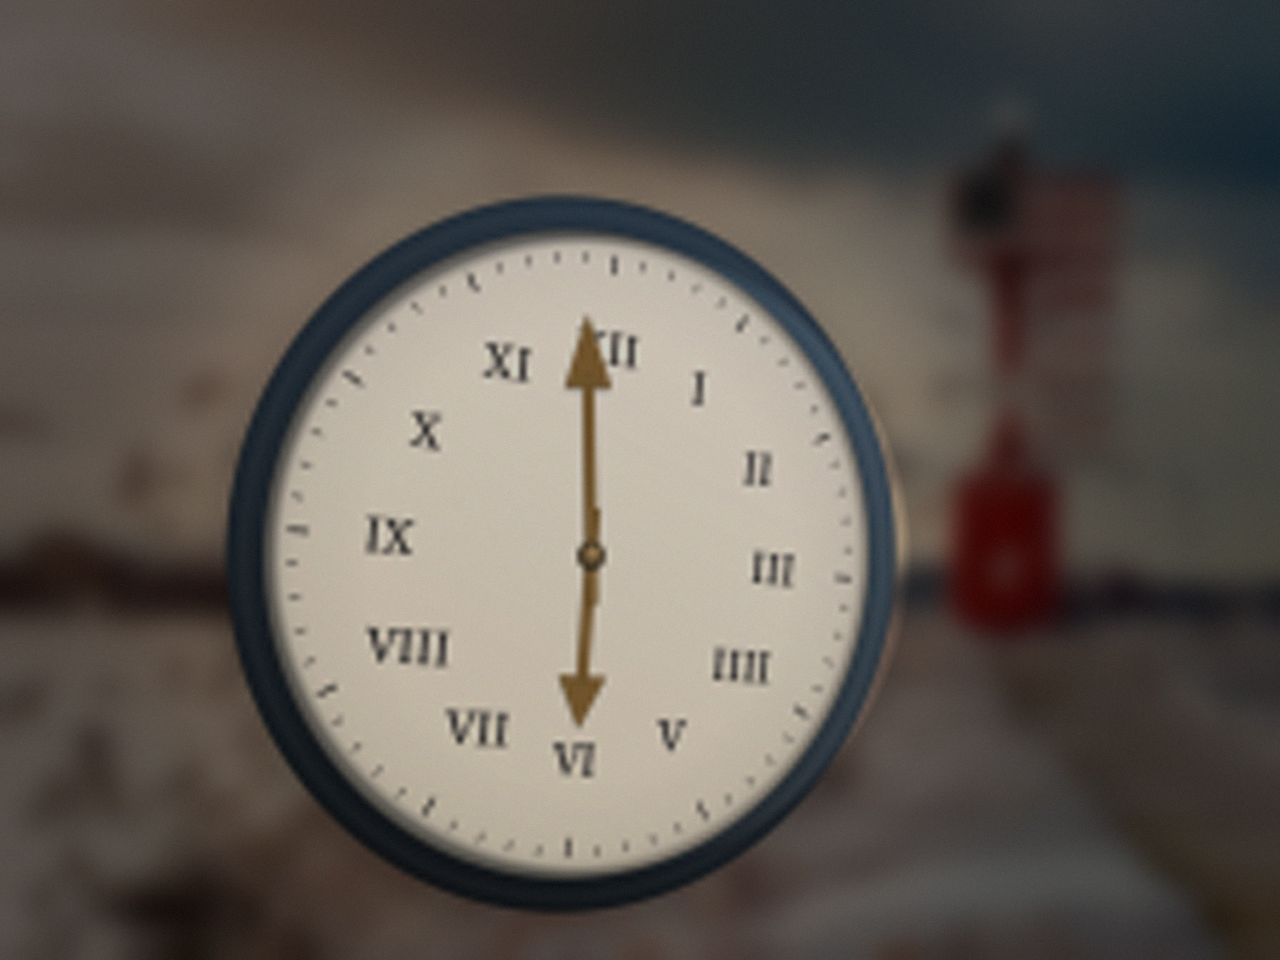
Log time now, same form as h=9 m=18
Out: h=5 m=59
